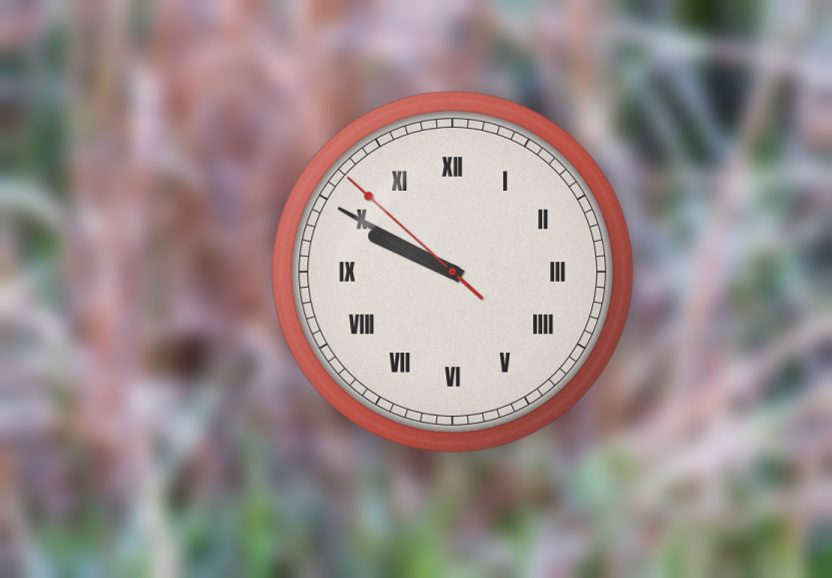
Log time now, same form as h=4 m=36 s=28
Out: h=9 m=49 s=52
